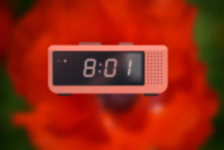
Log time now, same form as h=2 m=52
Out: h=8 m=1
